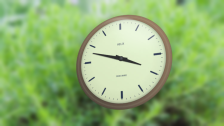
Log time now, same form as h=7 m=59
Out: h=3 m=48
